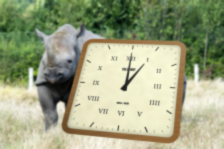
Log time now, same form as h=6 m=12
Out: h=1 m=0
